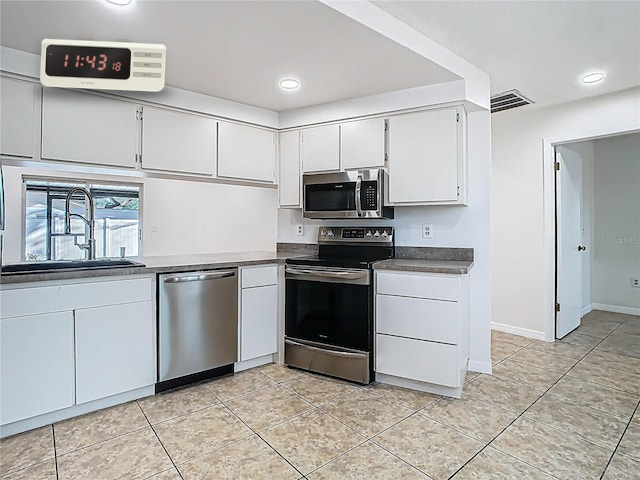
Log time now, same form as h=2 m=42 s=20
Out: h=11 m=43 s=18
